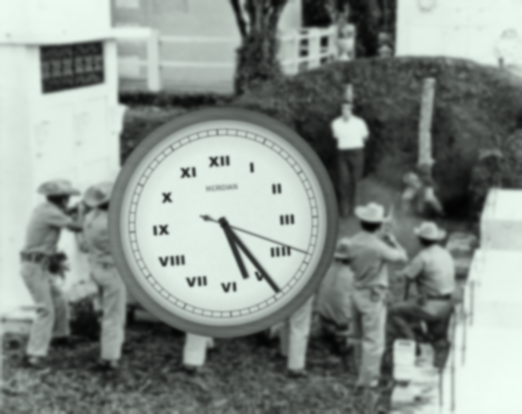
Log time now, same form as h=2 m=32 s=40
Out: h=5 m=24 s=19
